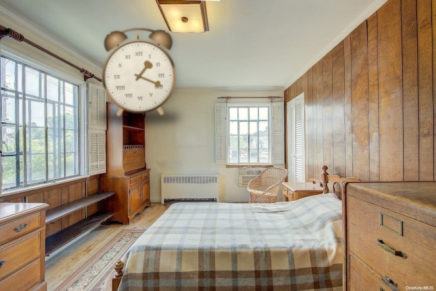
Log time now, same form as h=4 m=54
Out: h=1 m=19
